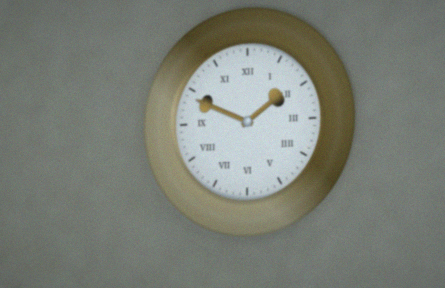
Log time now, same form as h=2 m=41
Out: h=1 m=49
